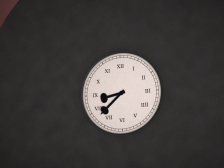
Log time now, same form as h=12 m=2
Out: h=8 m=38
